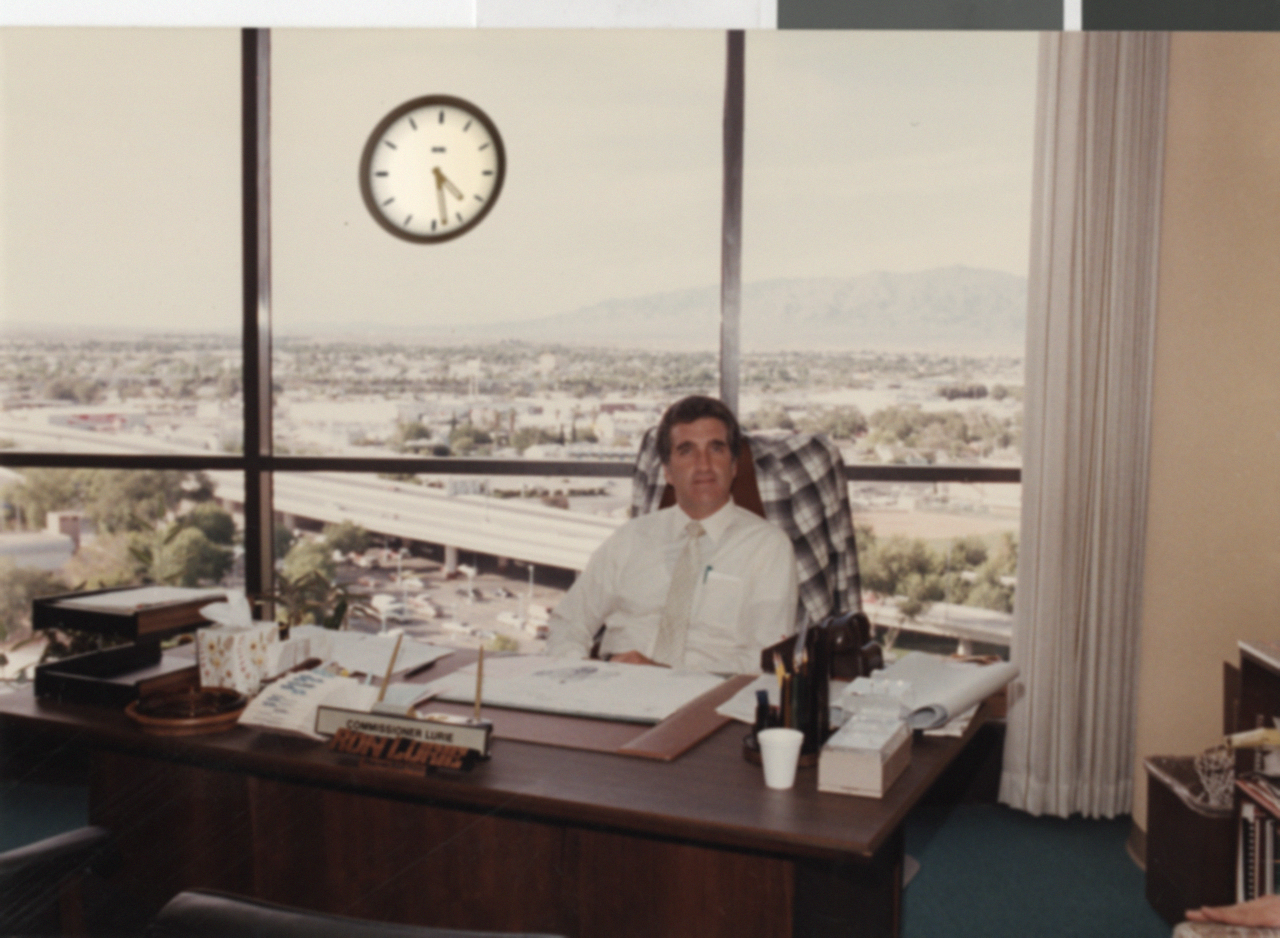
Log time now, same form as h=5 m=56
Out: h=4 m=28
